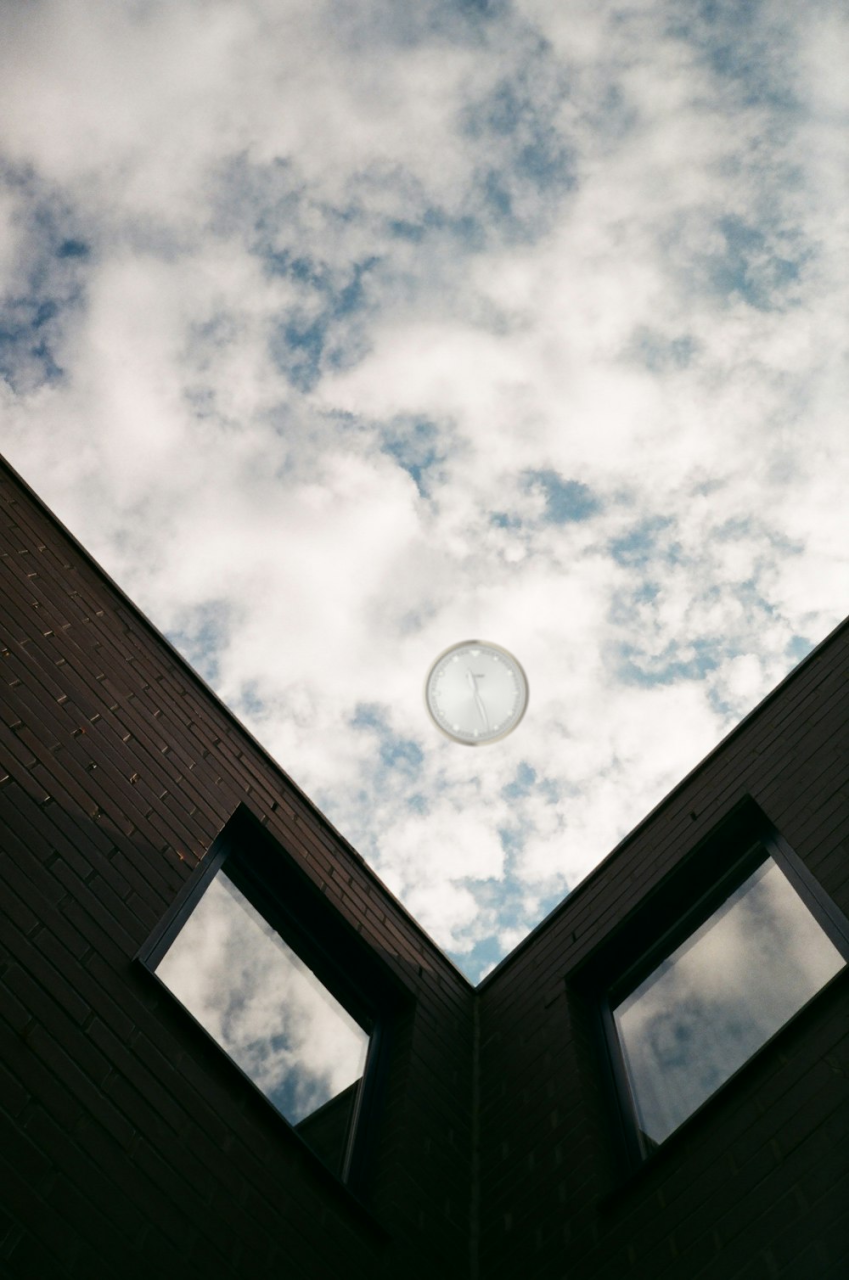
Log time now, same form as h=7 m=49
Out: h=11 m=27
